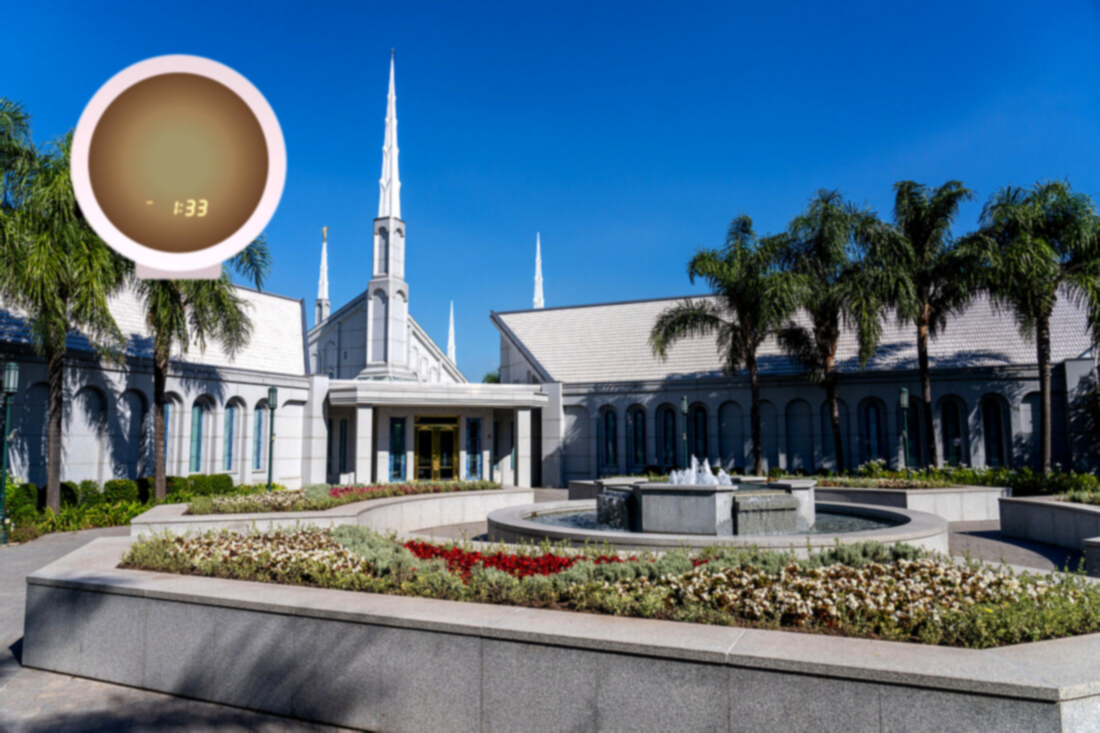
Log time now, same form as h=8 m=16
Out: h=1 m=33
